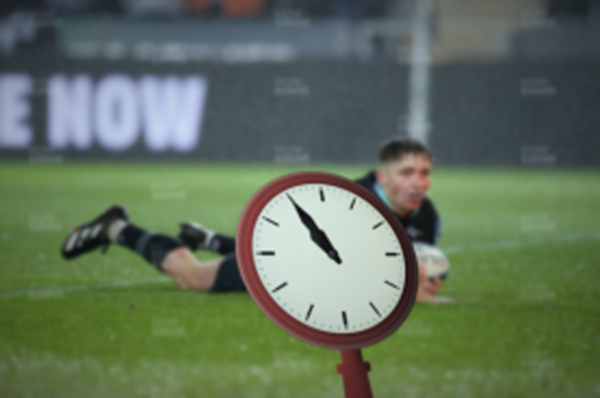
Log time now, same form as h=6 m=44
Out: h=10 m=55
